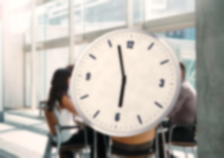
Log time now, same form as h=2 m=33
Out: h=5 m=57
